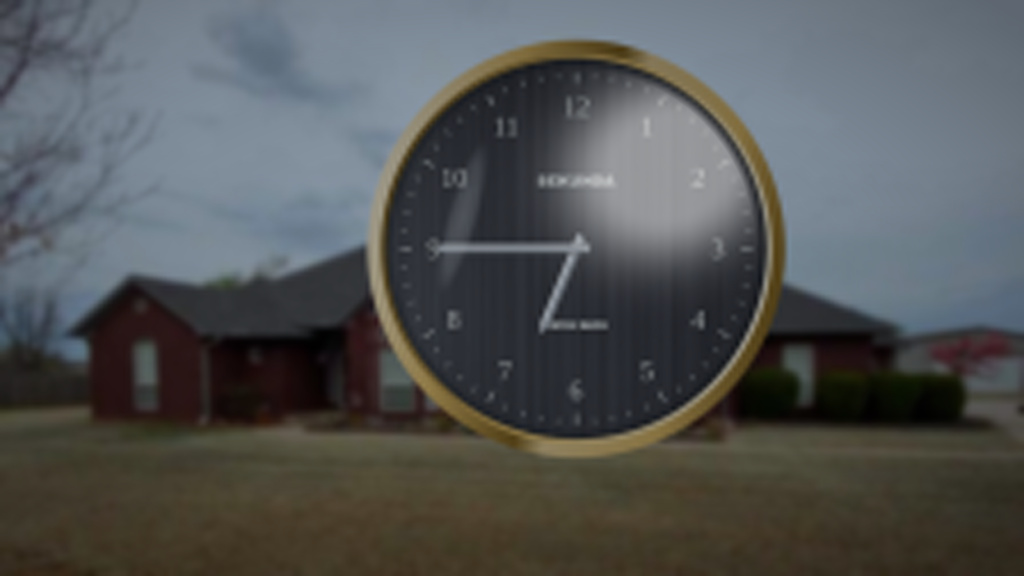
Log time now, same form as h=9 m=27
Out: h=6 m=45
